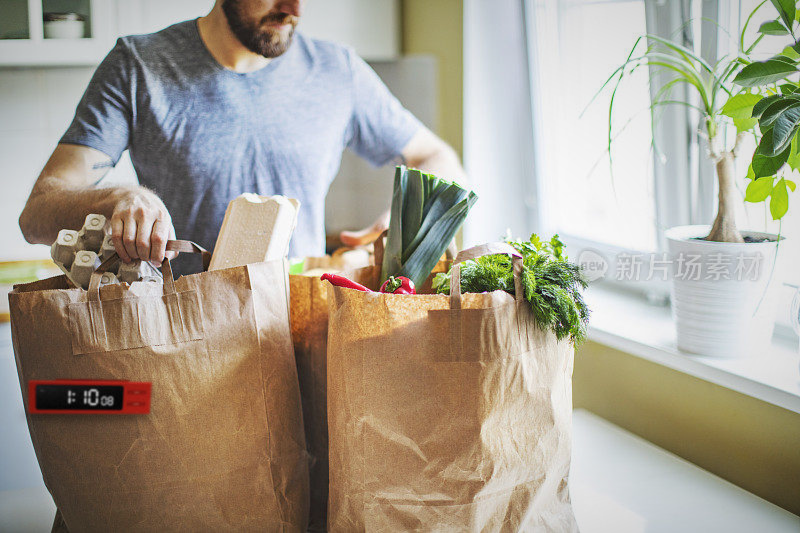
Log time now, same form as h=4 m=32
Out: h=1 m=10
